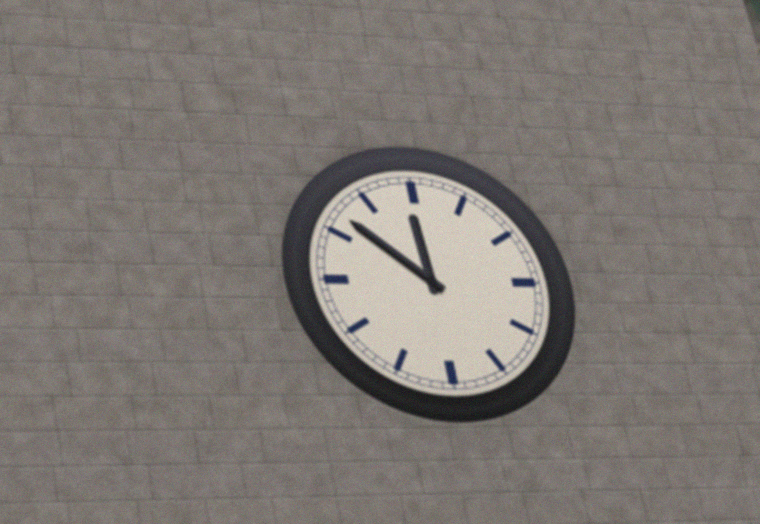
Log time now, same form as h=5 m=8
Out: h=11 m=52
